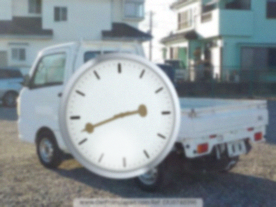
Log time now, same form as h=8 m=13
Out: h=2 m=42
